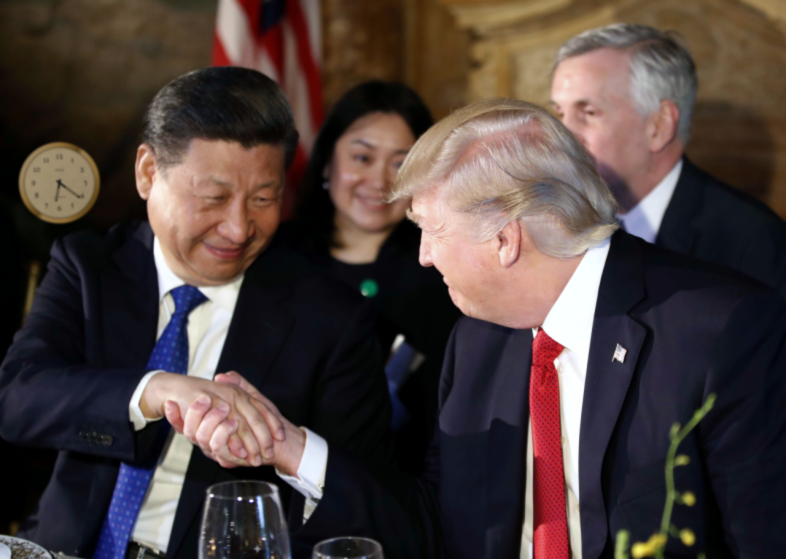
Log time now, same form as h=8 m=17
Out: h=6 m=21
